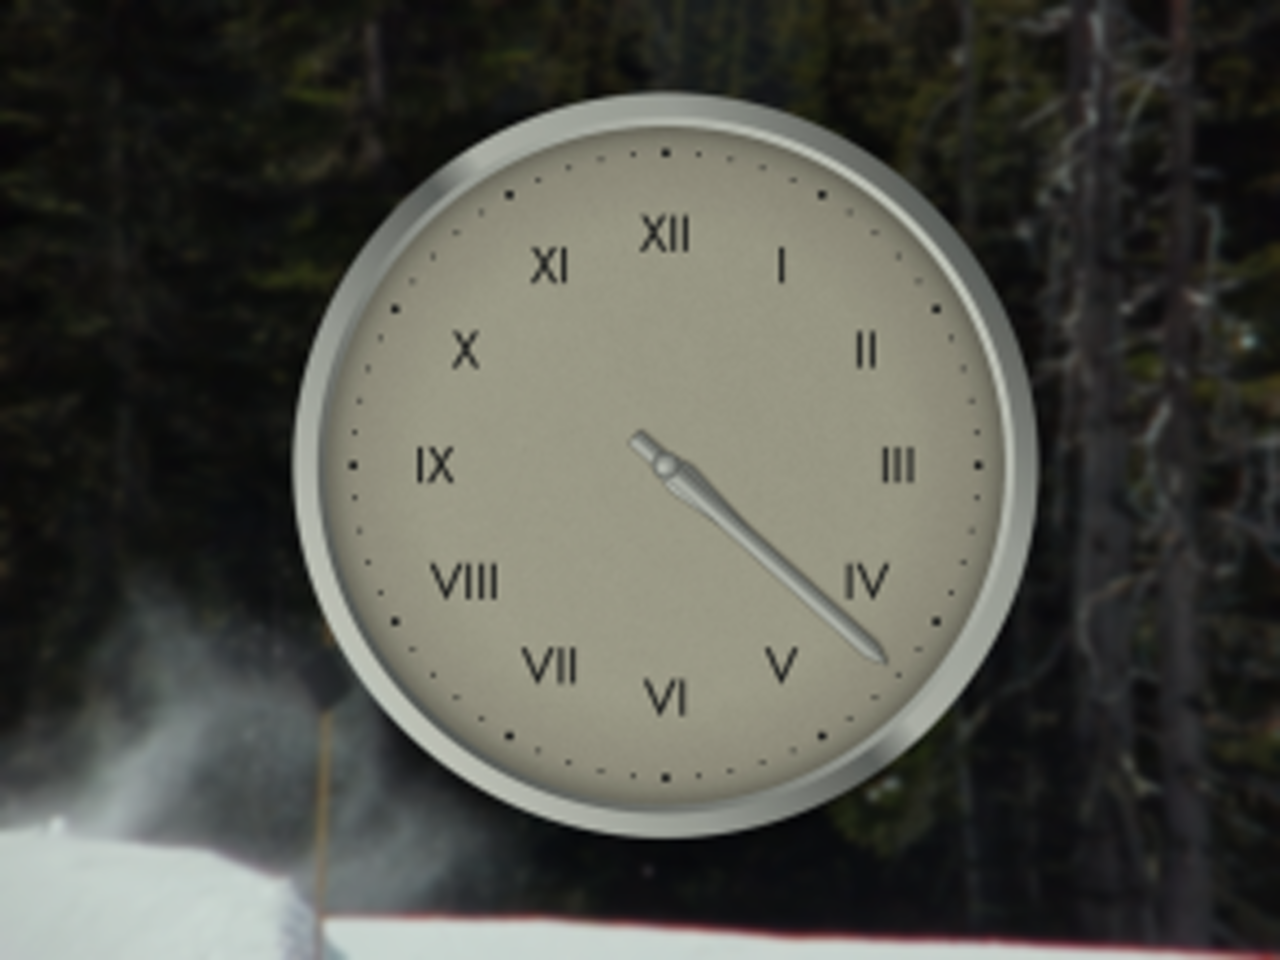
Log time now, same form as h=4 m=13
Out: h=4 m=22
